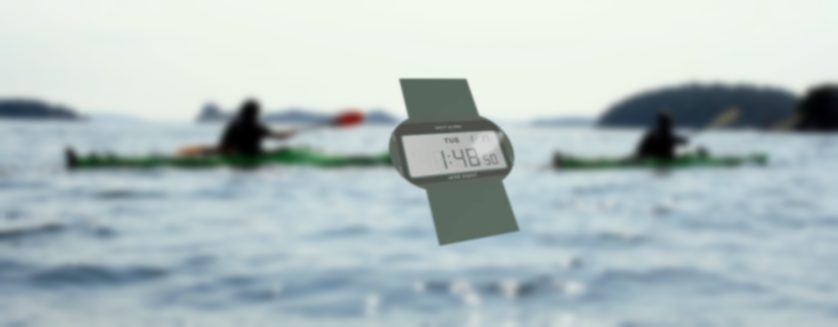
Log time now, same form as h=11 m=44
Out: h=1 m=48
